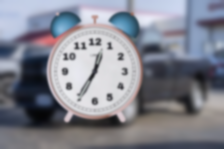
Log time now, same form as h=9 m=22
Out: h=12 m=35
